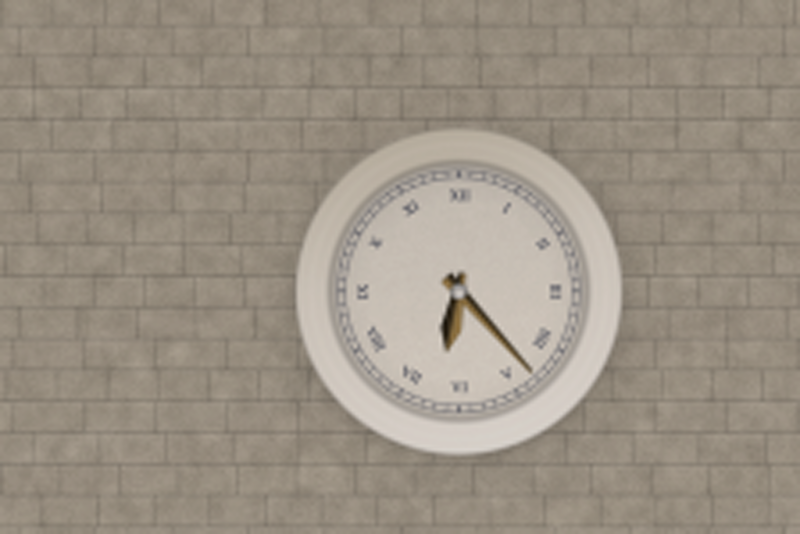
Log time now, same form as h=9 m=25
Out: h=6 m=23
